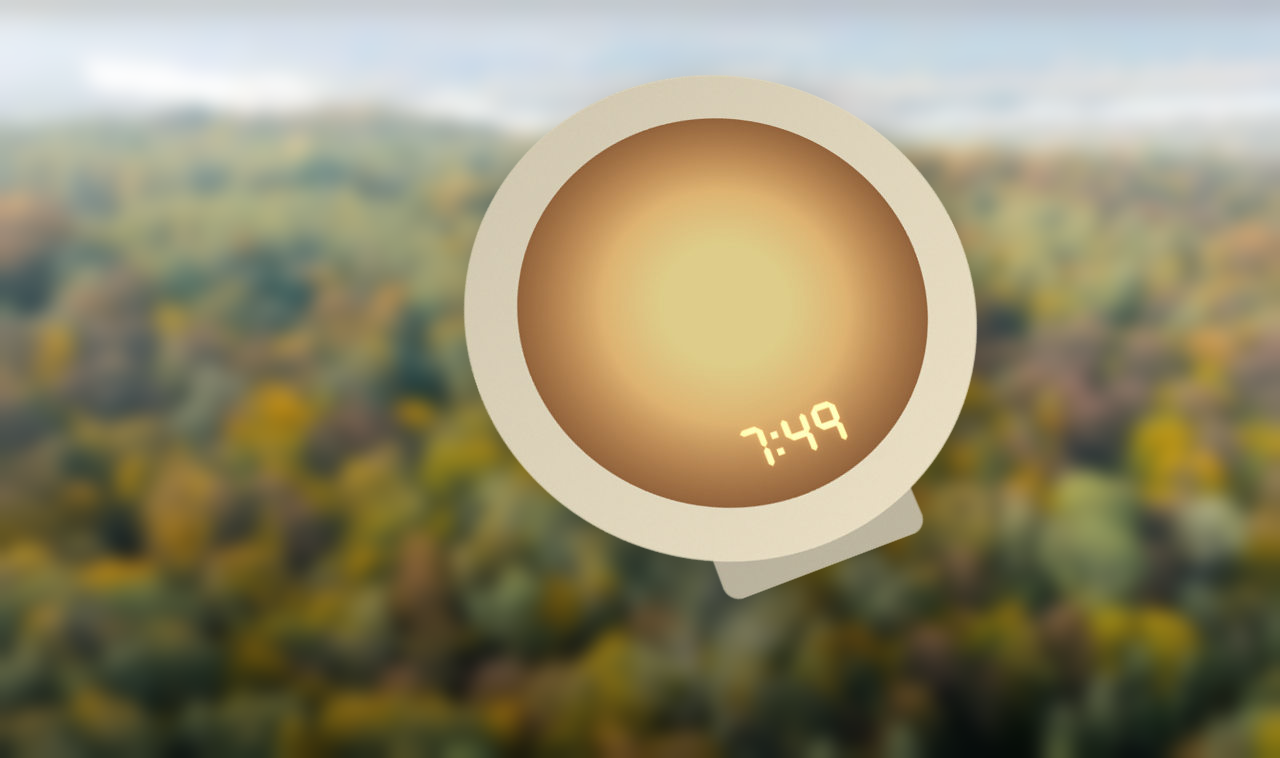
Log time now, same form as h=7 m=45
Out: h=7 m=49
